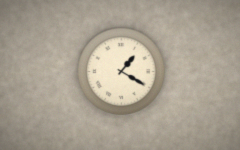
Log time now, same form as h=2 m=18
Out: h=1 m=20
